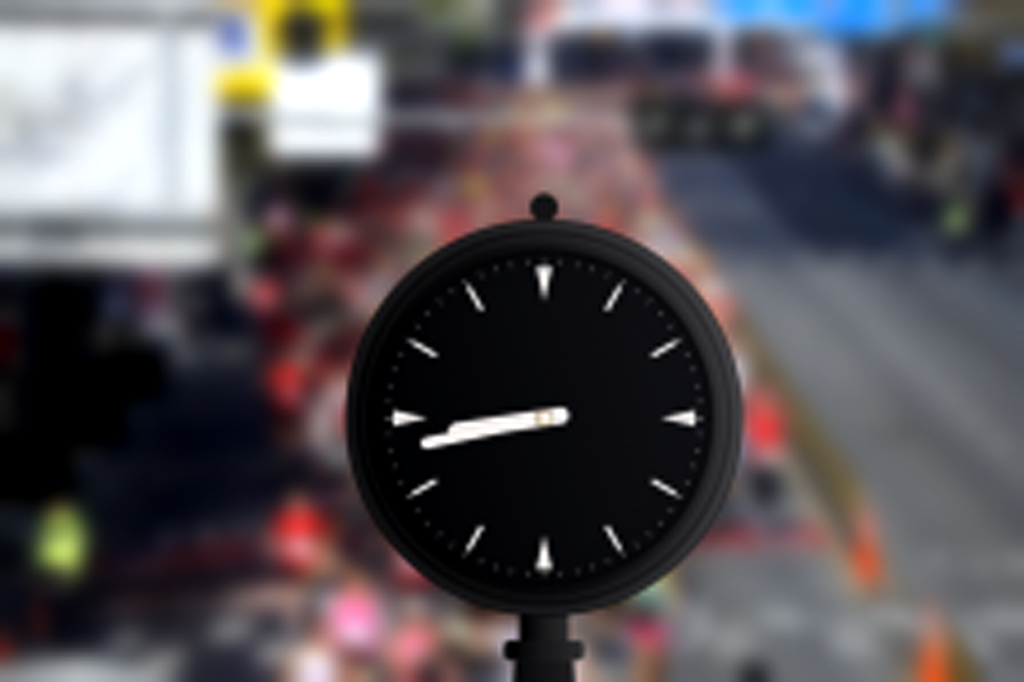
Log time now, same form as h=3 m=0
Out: h=8 m=43
